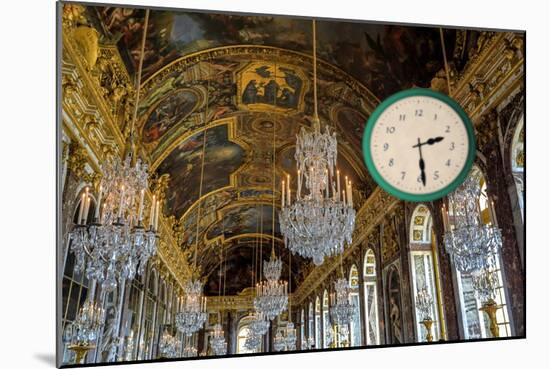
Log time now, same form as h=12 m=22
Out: h=2 m=29
